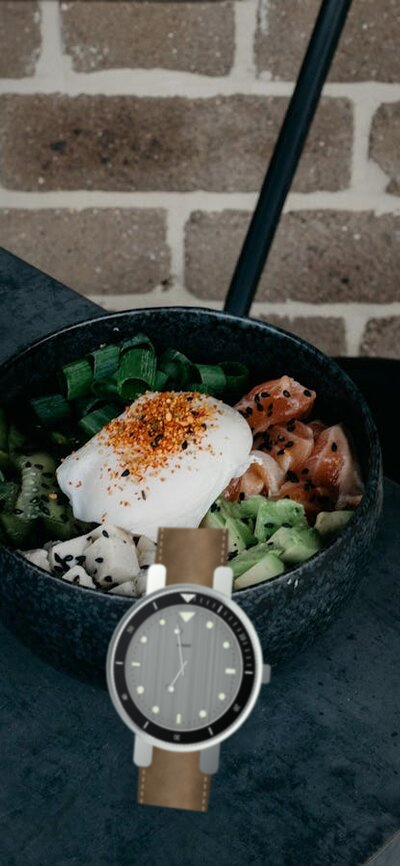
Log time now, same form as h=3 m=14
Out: h=6 m=58
